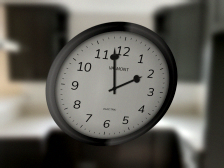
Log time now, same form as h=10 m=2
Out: h=1 m=58
